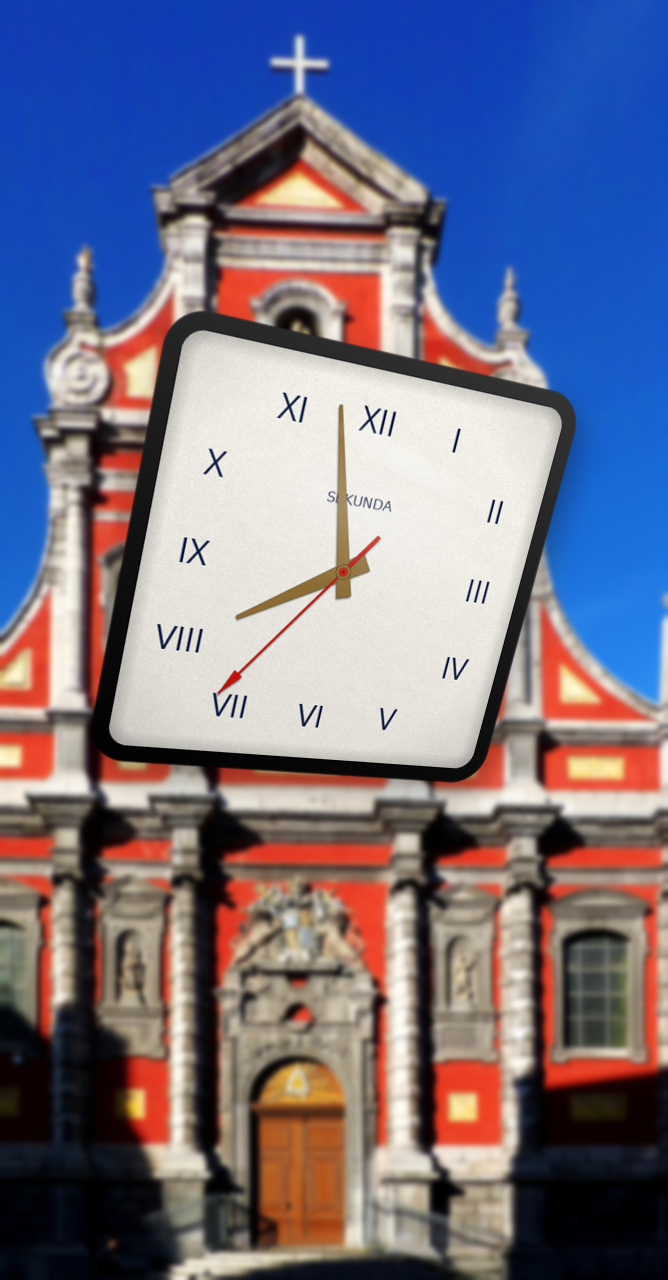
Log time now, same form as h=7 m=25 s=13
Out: h=7 m=57 s=36
